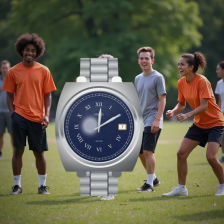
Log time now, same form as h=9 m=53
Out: h=12 m=10
